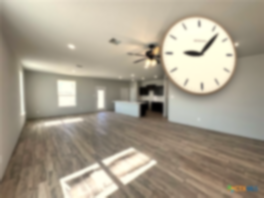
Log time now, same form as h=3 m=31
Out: h=9 m=7
